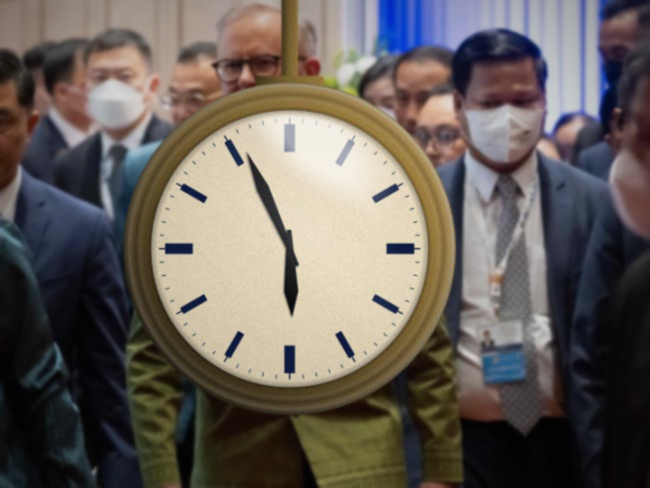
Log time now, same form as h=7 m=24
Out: h=5 m=56
